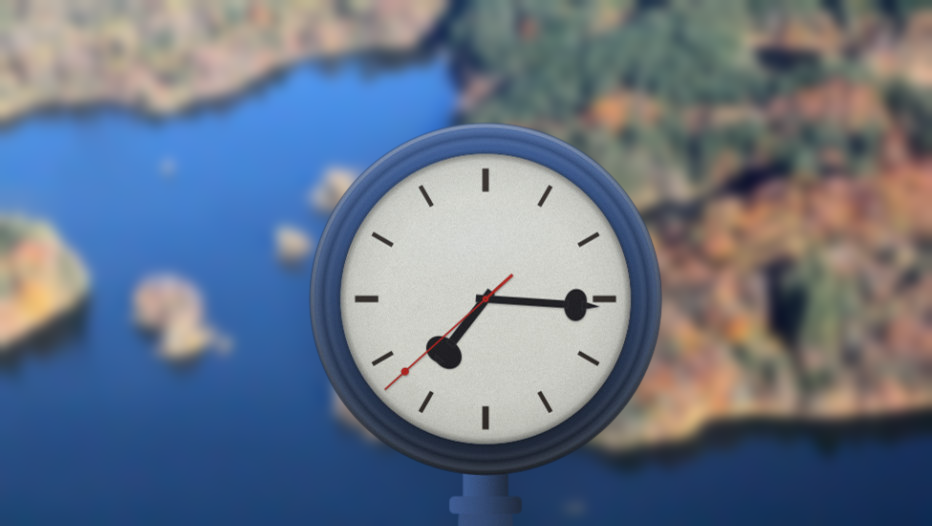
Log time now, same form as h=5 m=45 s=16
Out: h=7 m=15 s=38
